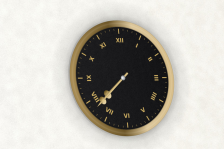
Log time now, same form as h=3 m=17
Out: h=7 m=38
